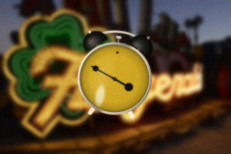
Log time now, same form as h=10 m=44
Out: h=3 m=49
